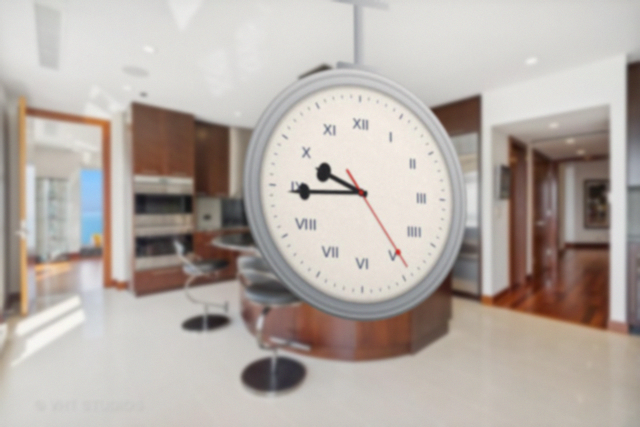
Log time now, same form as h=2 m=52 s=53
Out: h=9 m=44 s=24
